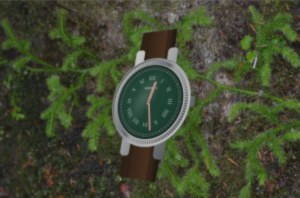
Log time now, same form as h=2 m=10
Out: h=12 m=28
